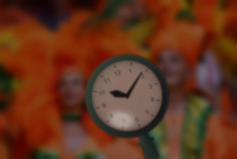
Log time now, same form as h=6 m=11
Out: h=10 m=9
